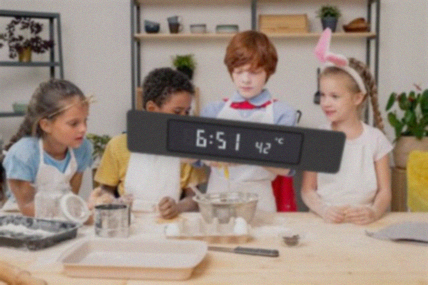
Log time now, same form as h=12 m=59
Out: h=6 m=51
